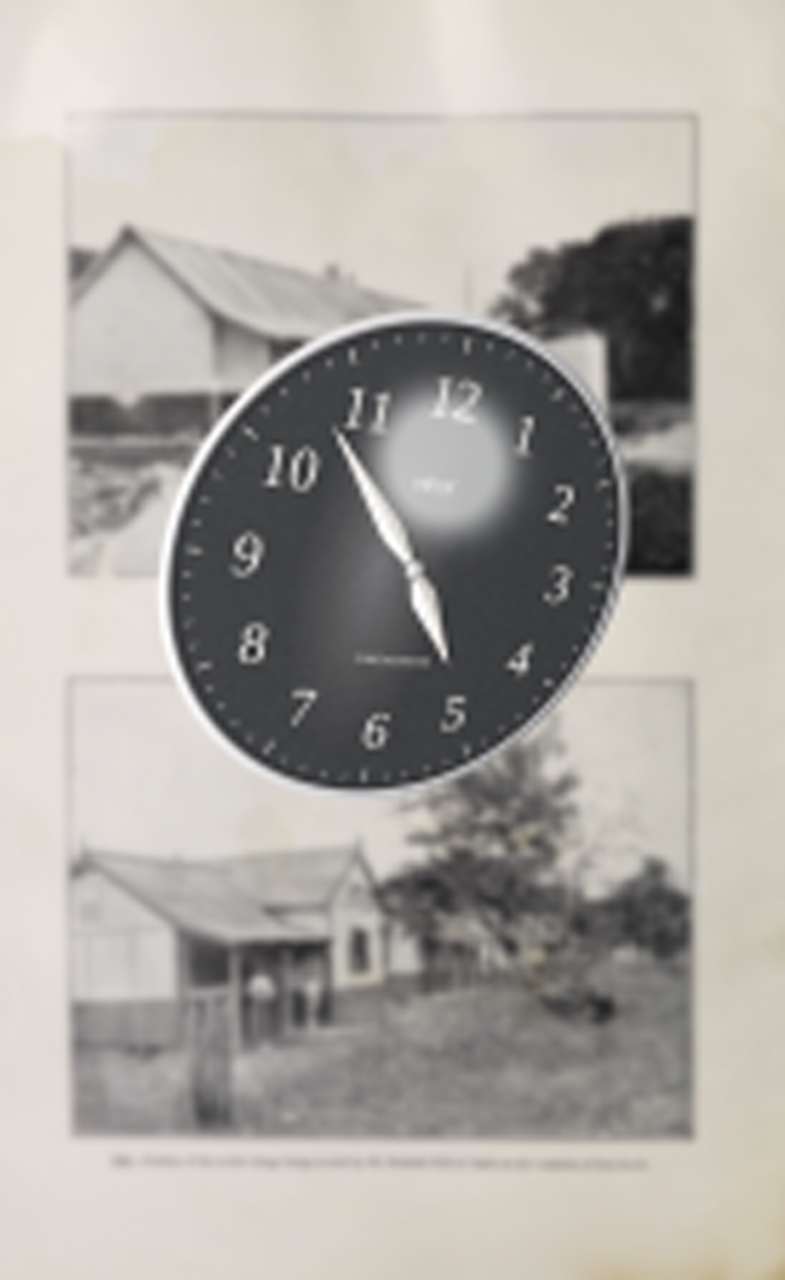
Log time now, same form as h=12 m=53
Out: h=4 m=53
